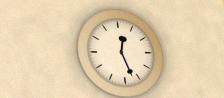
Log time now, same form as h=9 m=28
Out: h=12 m=27
